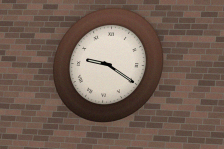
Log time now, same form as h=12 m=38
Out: h=9 m=20
